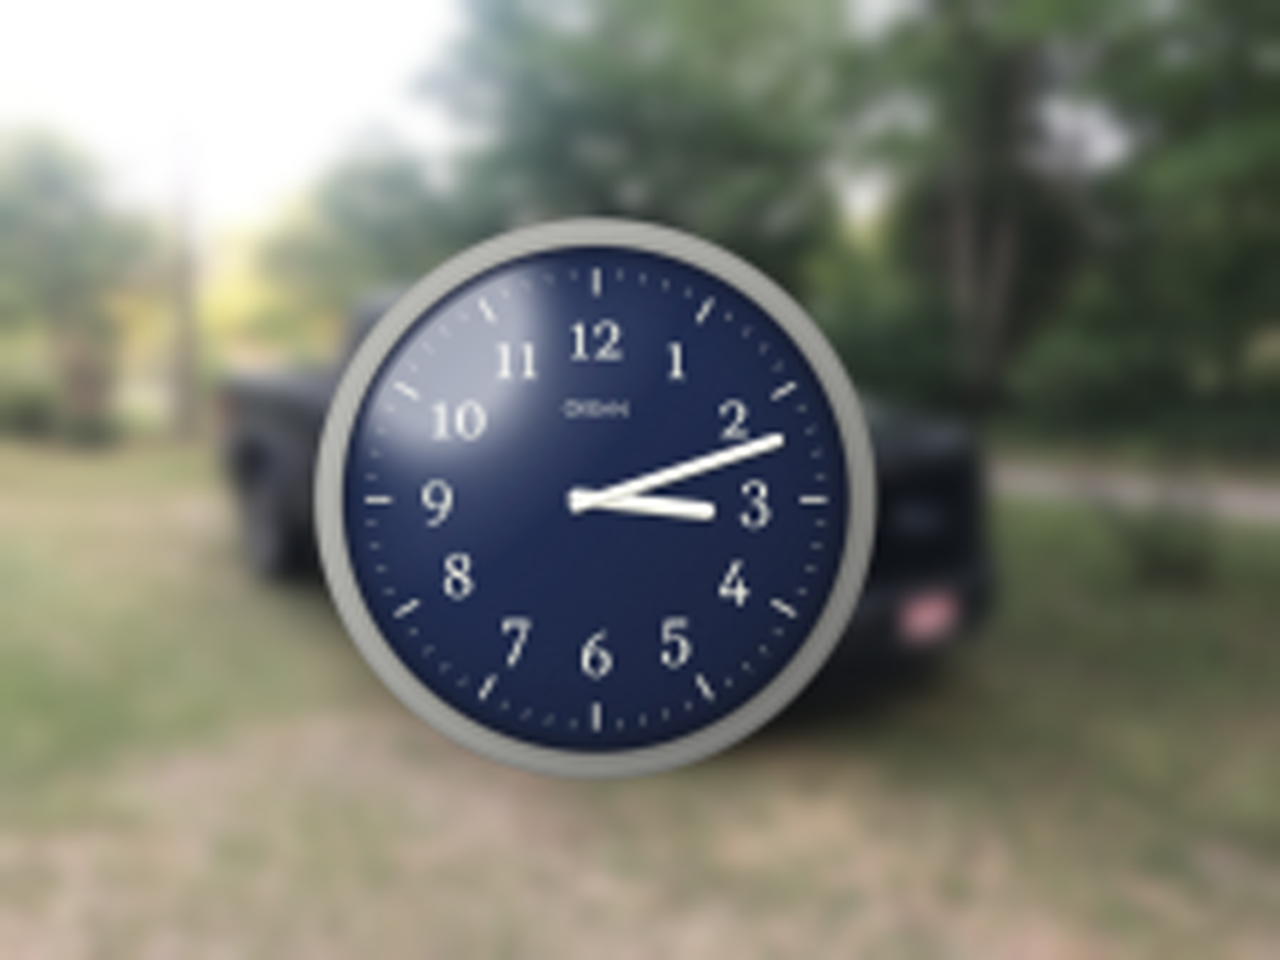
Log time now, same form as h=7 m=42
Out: h=3 m=12
